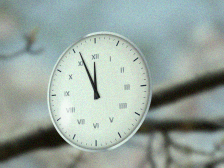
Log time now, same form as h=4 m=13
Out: h=11 m=56
